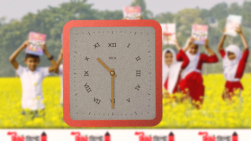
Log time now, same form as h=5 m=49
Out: h=10 m=30
